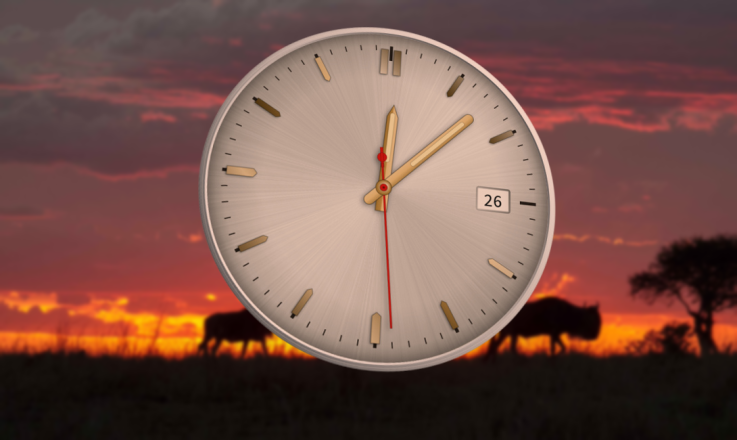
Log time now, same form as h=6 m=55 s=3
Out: h=12 m=7 s=29
